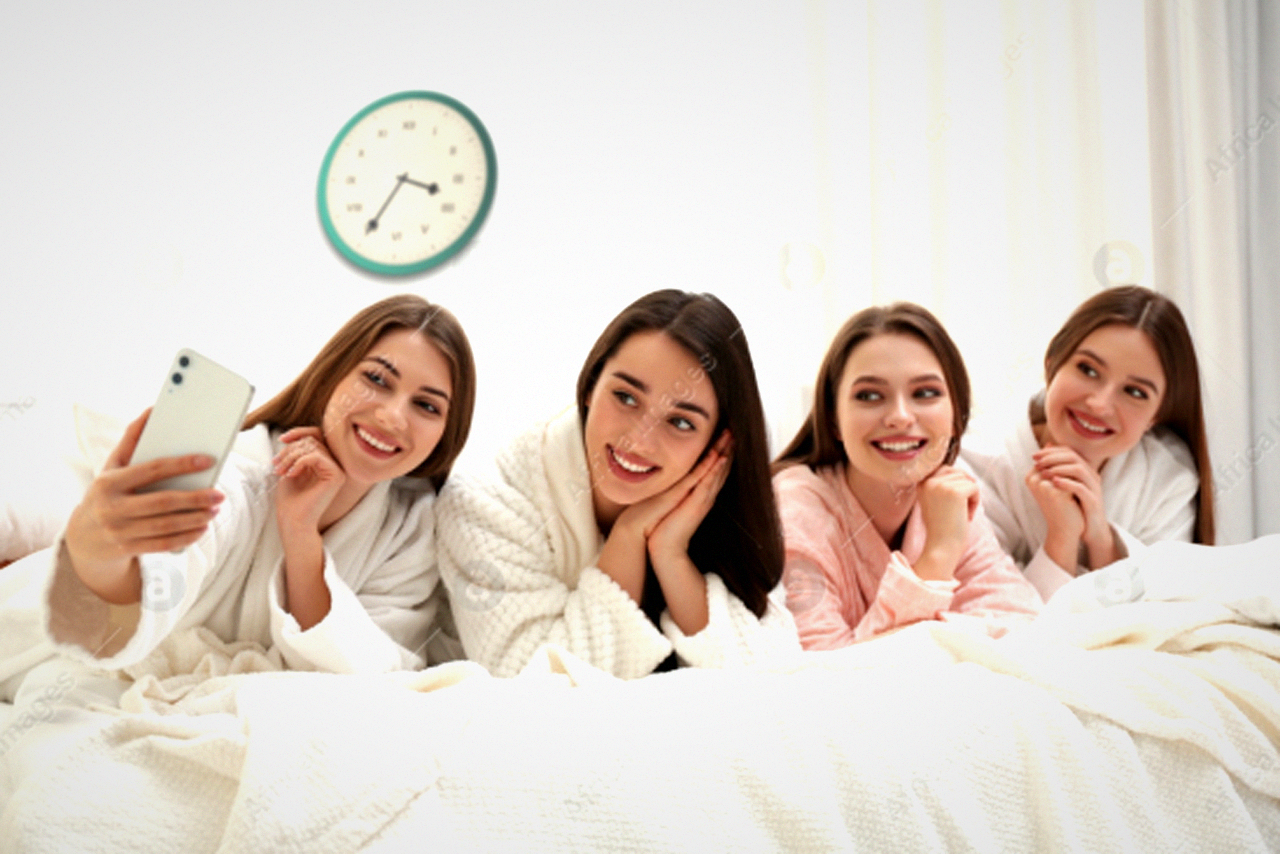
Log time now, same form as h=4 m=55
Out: h=3 m=35
